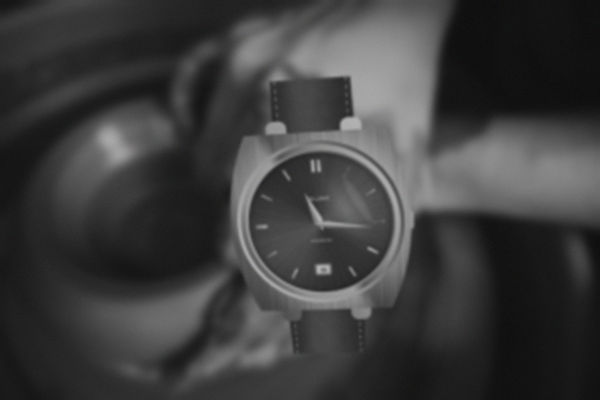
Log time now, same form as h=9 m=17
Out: h=11 m=16
